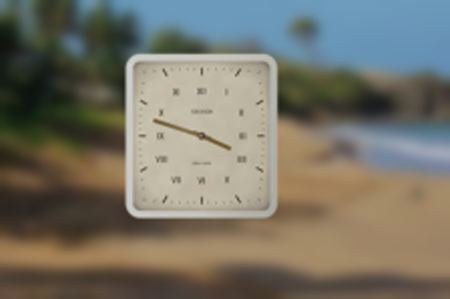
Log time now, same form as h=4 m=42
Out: h=3 m=48
